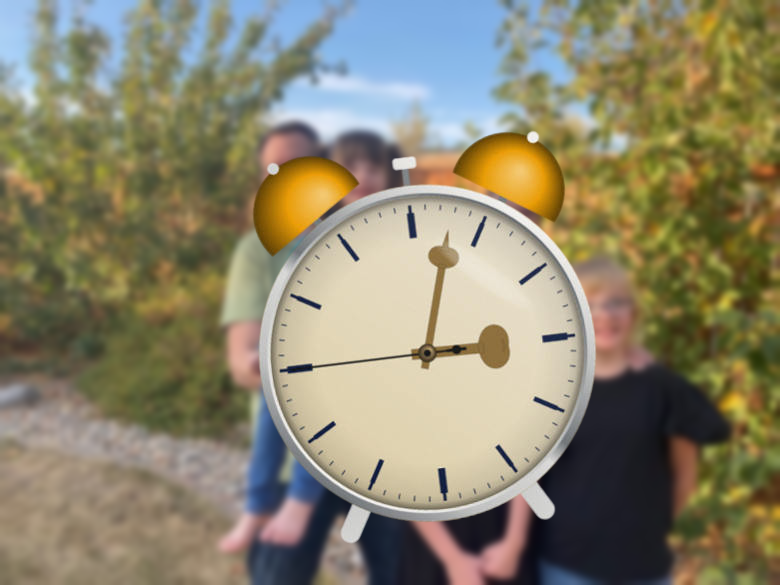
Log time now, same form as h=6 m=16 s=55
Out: h=3 m=2 s=45
